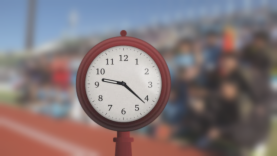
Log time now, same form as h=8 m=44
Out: h=9 m=22
